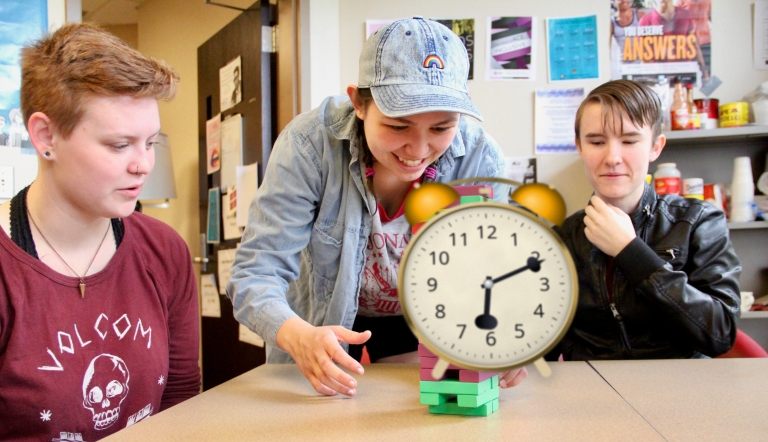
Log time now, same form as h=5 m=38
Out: h=6 m=11
